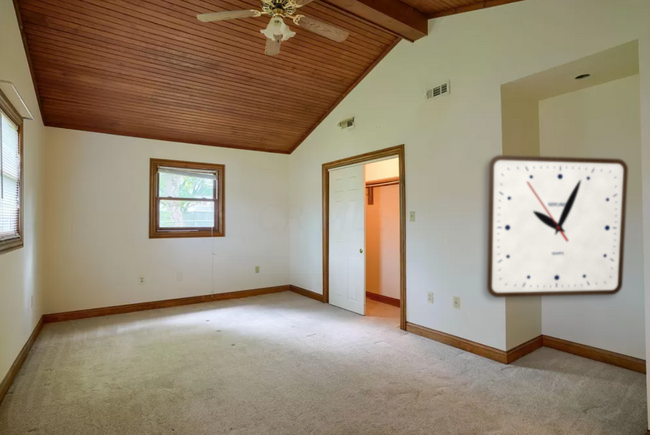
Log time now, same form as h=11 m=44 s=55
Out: h=10 m=3 s=54
